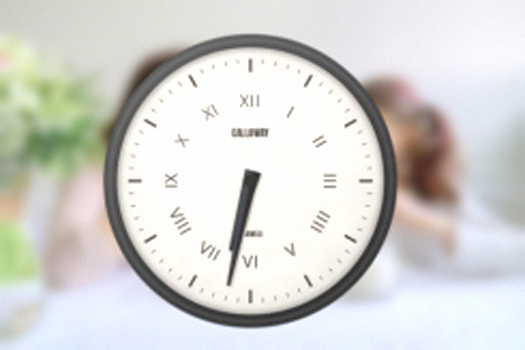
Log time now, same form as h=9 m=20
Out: h=6 m=32
